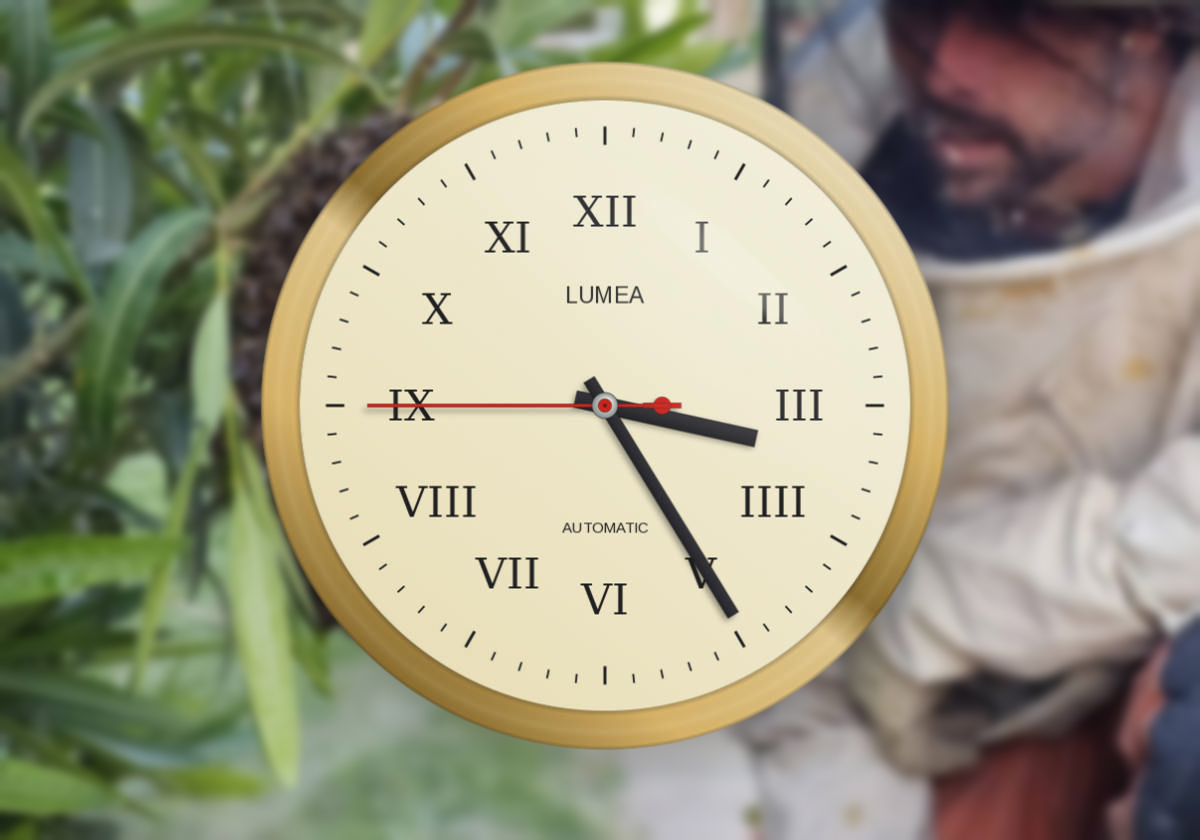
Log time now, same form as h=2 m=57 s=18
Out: h=3 m=24 s=45
